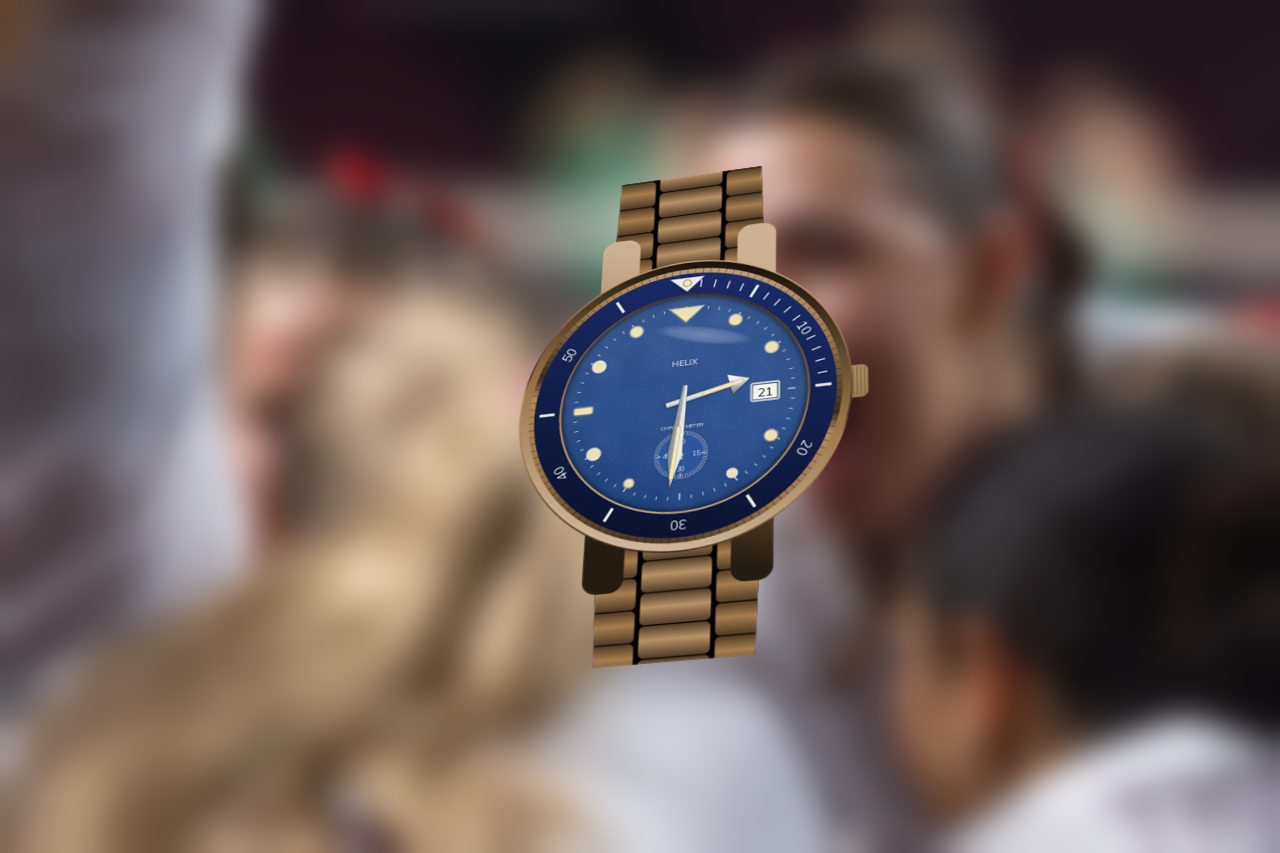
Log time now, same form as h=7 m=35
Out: h=2 m=31
